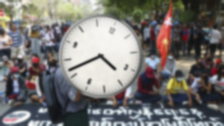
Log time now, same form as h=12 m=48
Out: h=3 m=37
